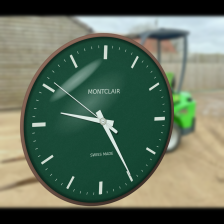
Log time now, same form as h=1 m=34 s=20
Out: h=9 m=24 s=51
